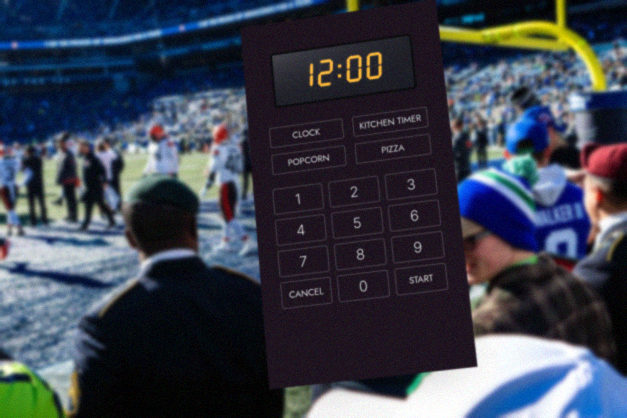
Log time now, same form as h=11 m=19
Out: h=12 m=0
